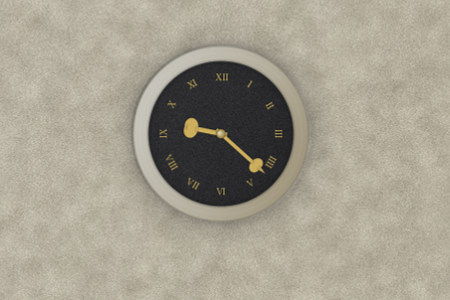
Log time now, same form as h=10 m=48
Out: h=9 m=22
